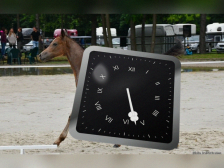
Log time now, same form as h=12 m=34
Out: h=5 m=27
